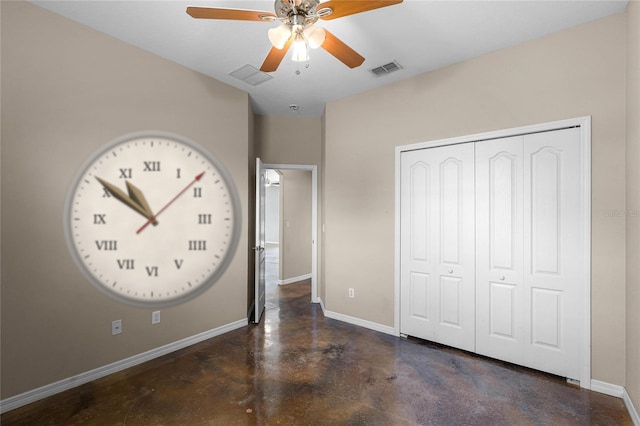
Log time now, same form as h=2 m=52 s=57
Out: h=10 m=51 s=8
